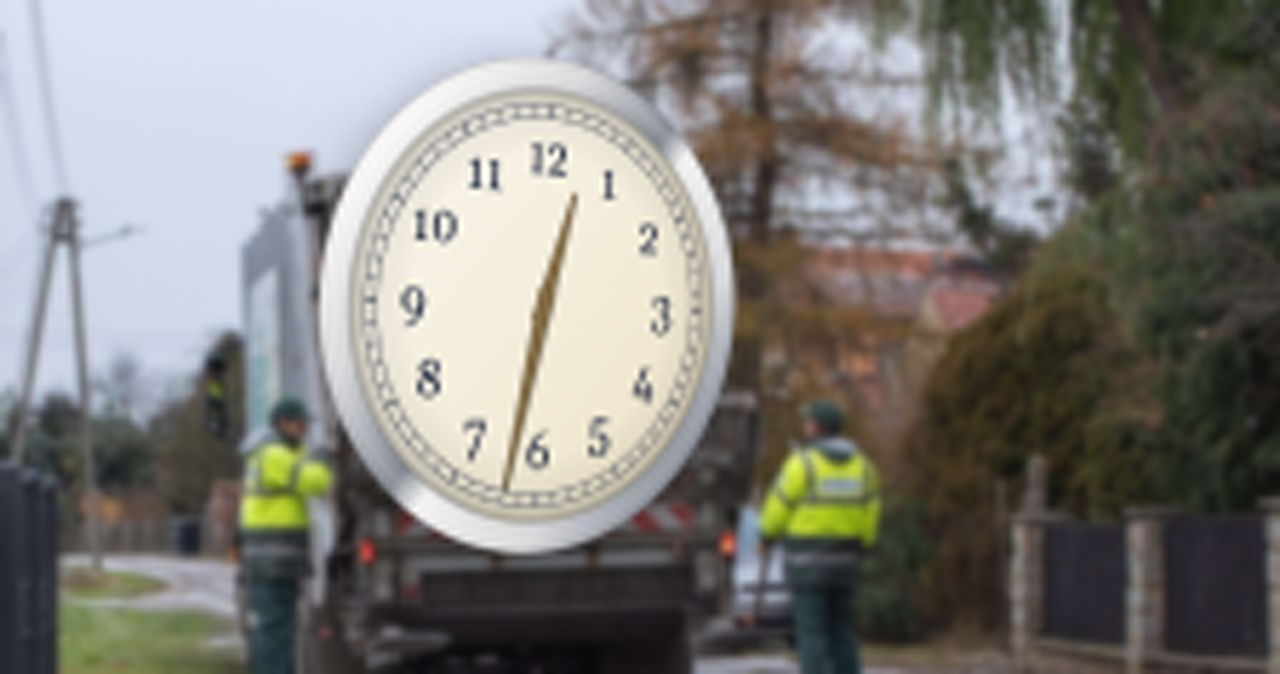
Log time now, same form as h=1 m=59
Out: h=12 m=32
